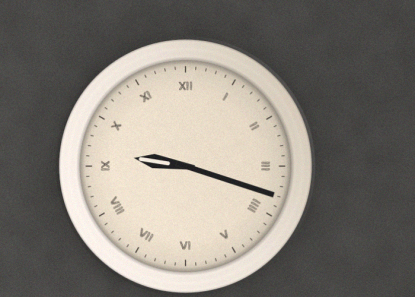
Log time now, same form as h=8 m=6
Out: h=9 m=18
